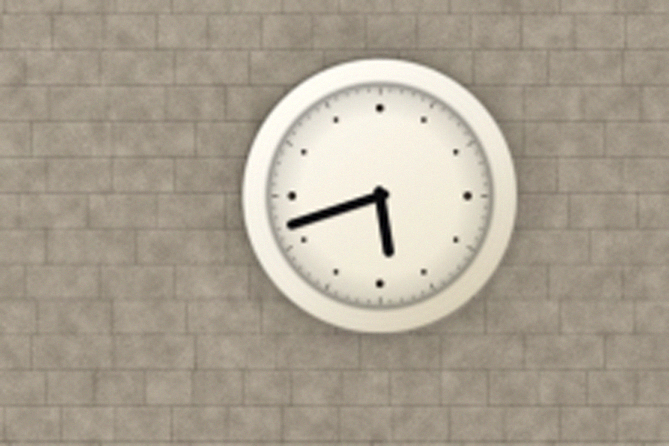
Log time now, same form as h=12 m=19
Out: h=5 m=42
